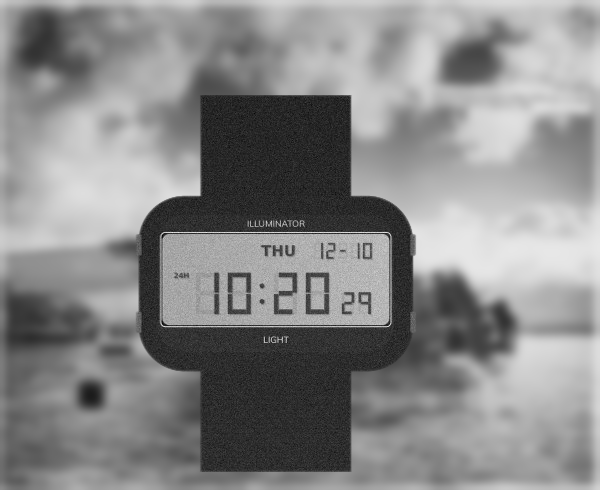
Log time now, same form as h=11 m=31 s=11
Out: h=10 m=20 s=29
